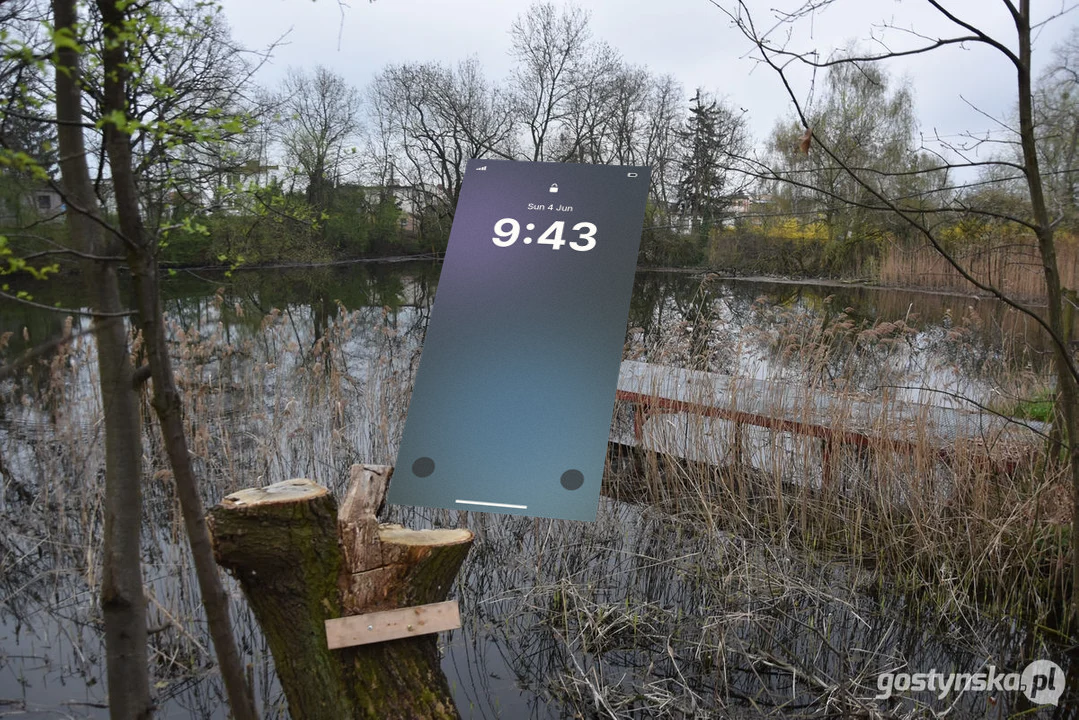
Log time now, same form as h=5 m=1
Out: h=9 m=43
